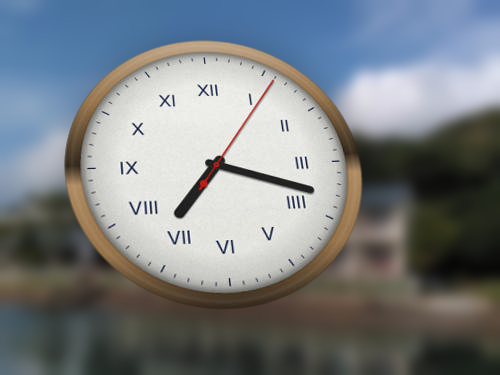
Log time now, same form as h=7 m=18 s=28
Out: h=7 m=18 s=6
